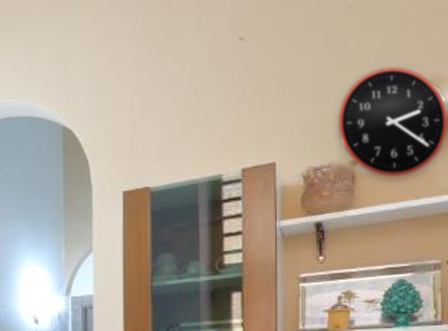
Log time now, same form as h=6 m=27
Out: h=2 m=21
